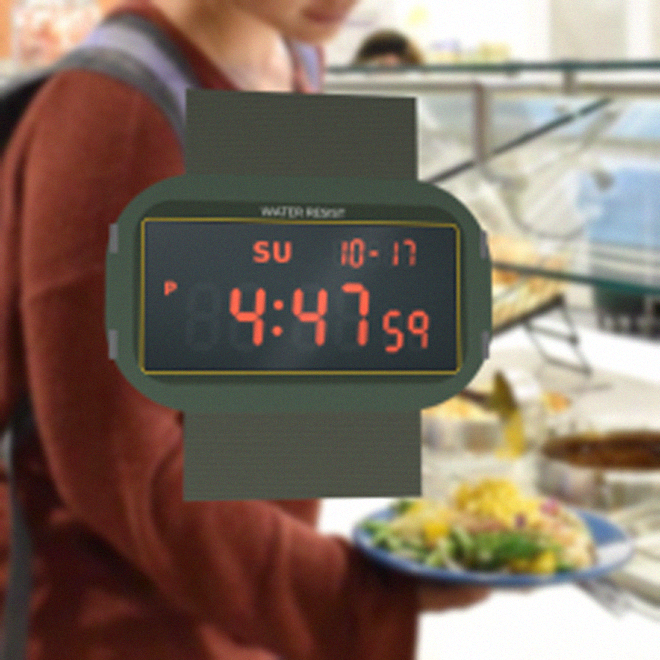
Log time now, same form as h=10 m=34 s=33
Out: h=4 m=47 s=59
